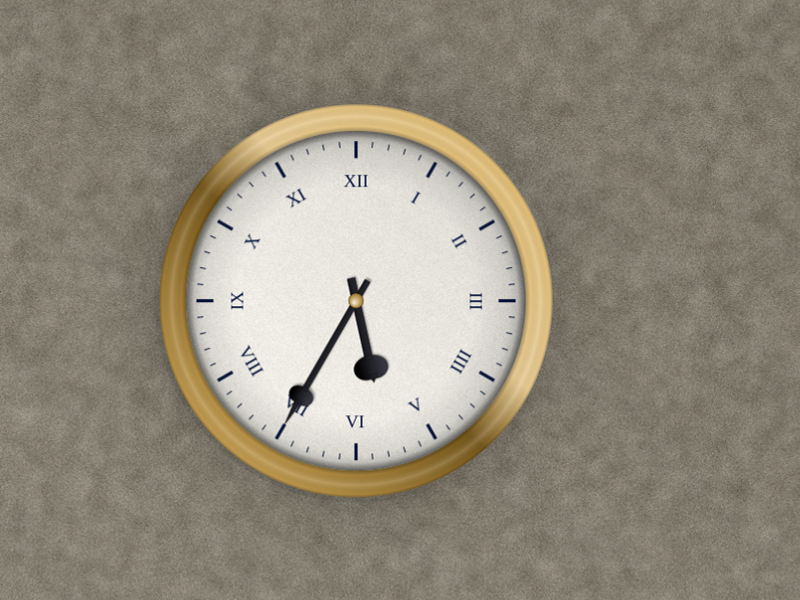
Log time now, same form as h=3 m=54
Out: h=5 m=35
